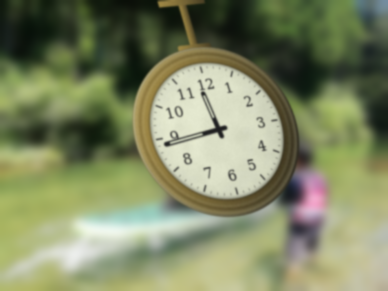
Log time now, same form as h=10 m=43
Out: h=11 m=44
